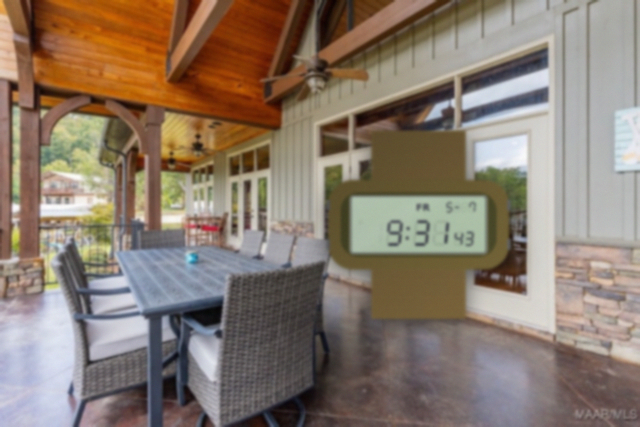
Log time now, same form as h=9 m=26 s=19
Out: h=9 m=31 s=43
